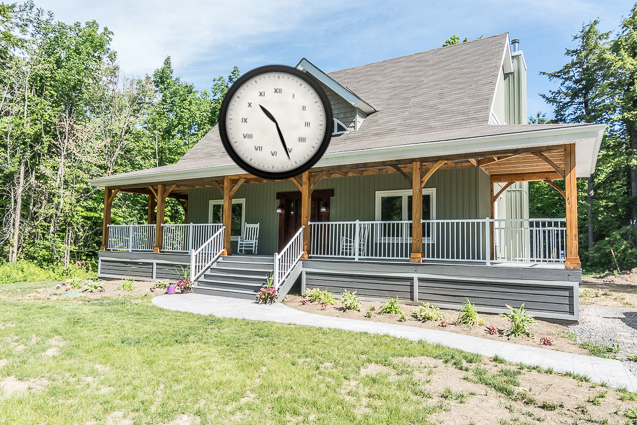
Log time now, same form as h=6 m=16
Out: h=10 m=26
